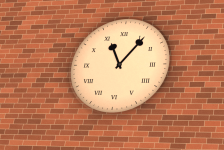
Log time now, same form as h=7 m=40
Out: h=11 m=6
